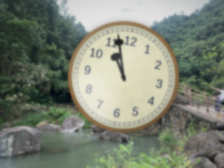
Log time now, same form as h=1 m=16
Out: h=10 m=57
